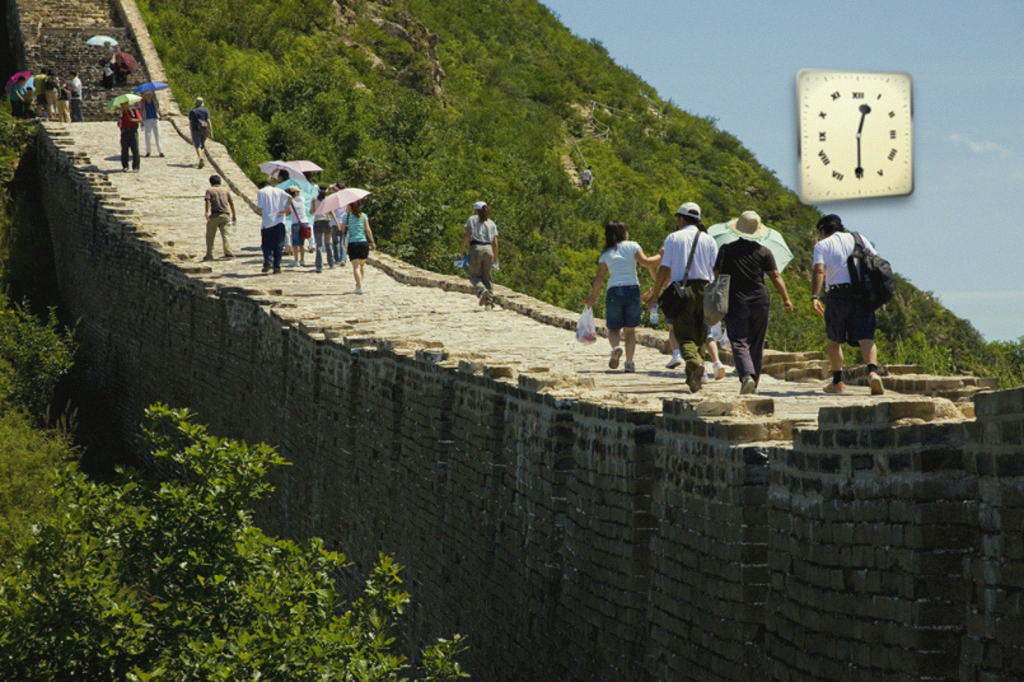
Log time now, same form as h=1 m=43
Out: h=12 m=30
